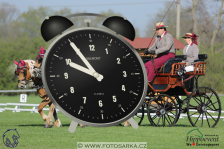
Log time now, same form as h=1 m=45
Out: h=9 m=55
